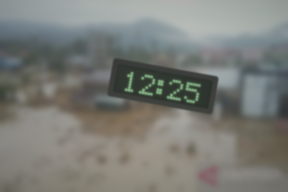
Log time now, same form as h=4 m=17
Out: h=12 m=25
